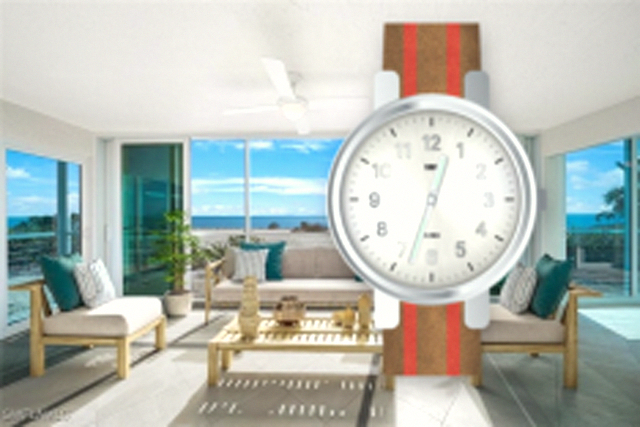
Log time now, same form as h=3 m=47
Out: h=12 m=33
